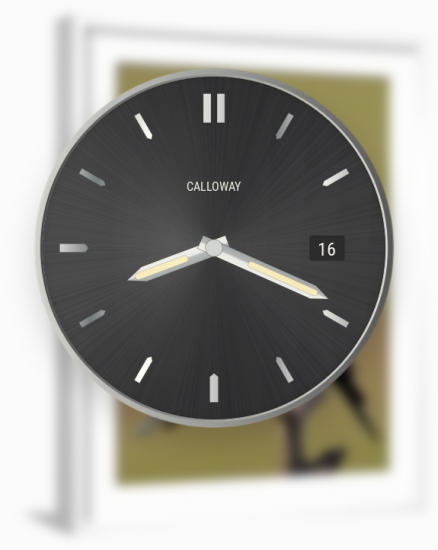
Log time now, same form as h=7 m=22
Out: h=8 m=19
